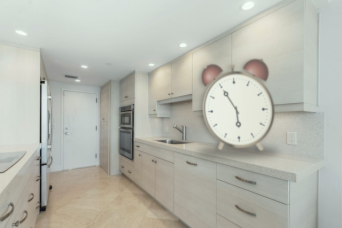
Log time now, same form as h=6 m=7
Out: h=5 m=55
